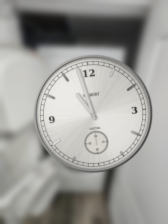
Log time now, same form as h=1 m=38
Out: h=10 m=58
